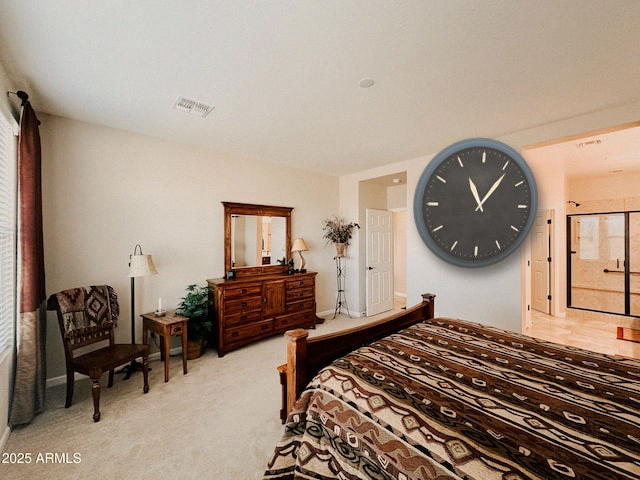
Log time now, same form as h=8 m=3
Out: h=11 m=6
